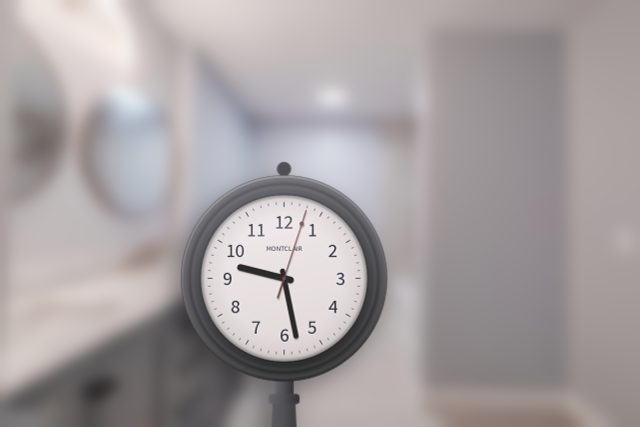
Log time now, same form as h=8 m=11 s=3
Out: h=9 m=28 s=3
